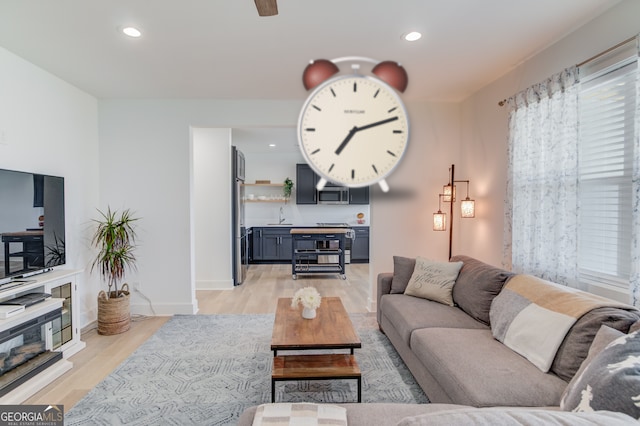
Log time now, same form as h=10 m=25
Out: h=7 m=12
